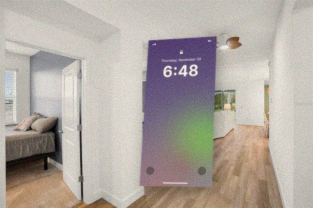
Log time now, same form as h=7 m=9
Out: h=6 m=48
